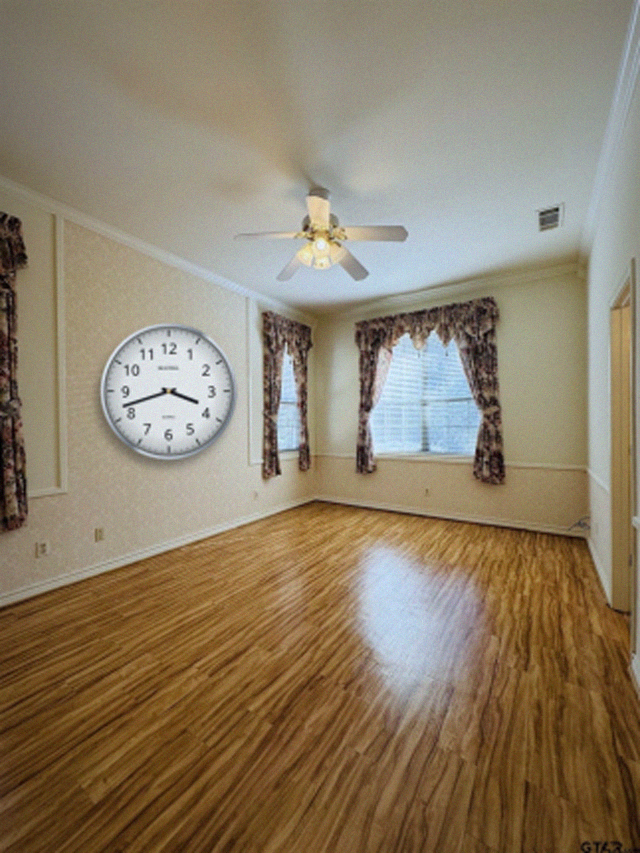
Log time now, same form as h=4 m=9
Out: h=3 m=42
